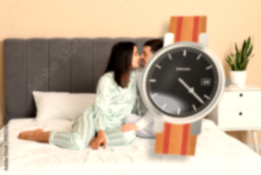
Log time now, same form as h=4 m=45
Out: h=4 m=22
